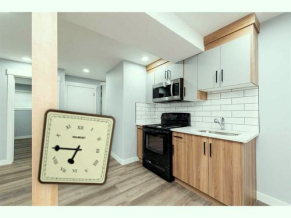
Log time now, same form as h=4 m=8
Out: h=6 m=45
